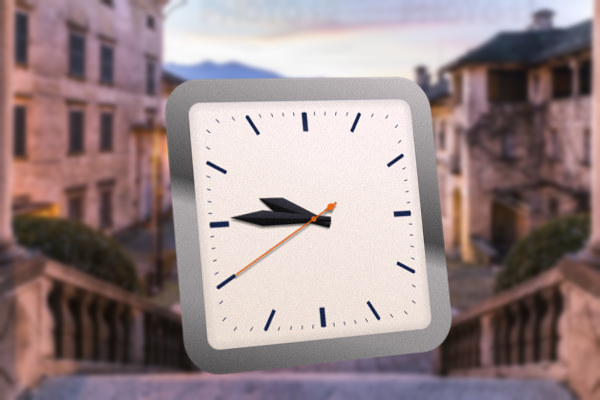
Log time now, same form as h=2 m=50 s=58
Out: h=9 m=45 s=40
